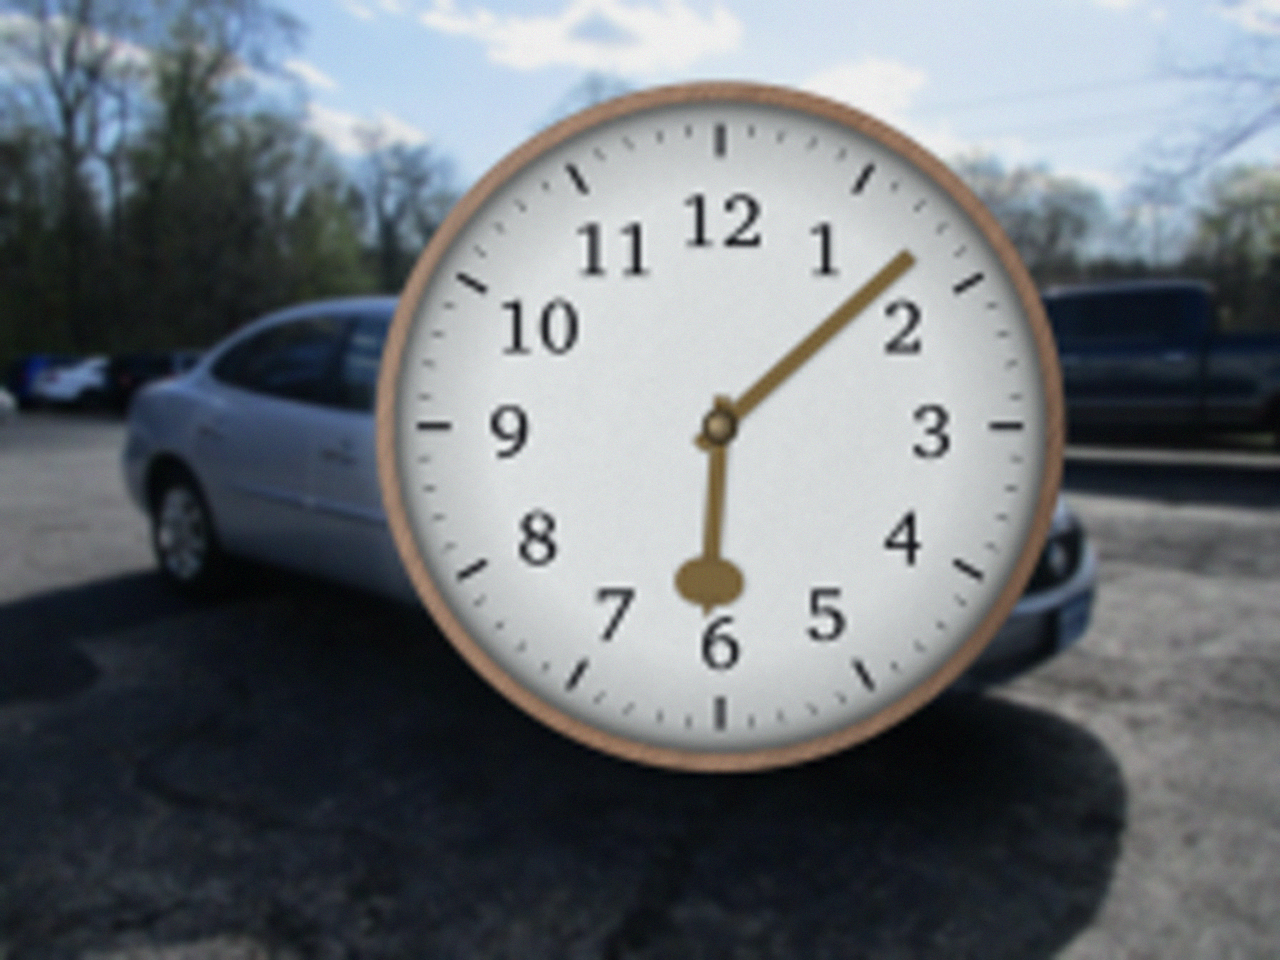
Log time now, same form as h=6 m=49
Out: h=6 m=8
